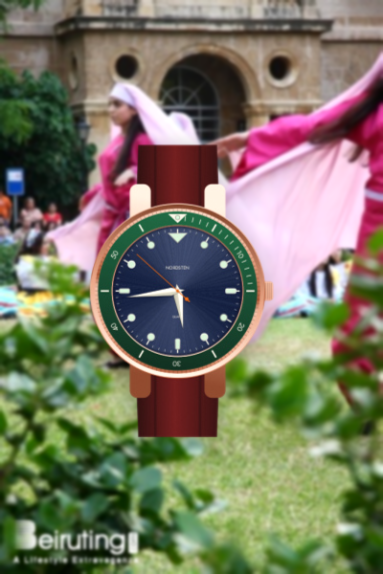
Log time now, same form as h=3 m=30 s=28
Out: h=5 m=43 s=52
